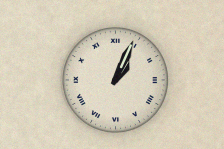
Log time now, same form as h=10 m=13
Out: h=1 m=4
